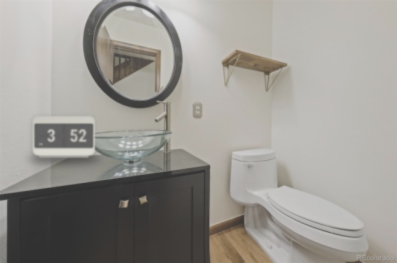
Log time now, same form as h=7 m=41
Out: h=3 m=52
